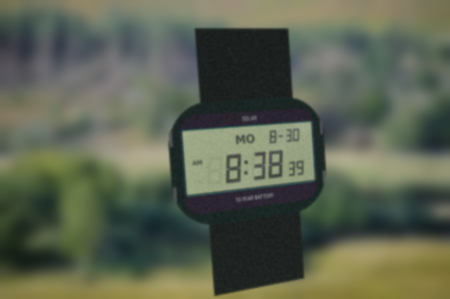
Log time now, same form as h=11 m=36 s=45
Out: h=8 m=38 s=39
